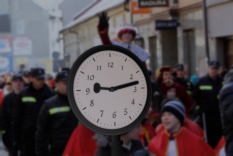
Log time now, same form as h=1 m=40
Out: h=9 m=13
